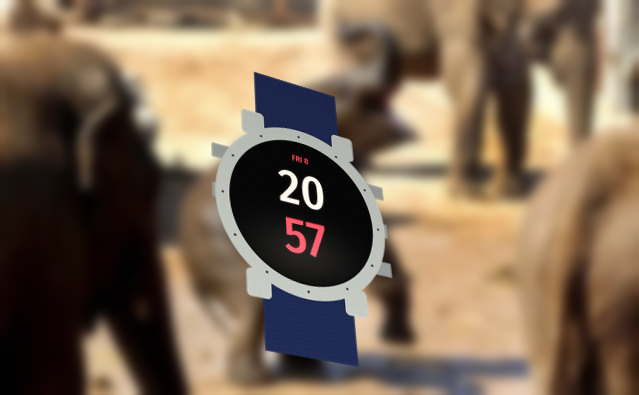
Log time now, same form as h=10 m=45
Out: h=20 m=57
